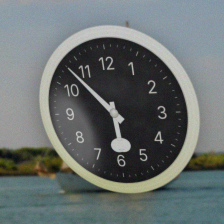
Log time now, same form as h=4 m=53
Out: h=5 m=53
